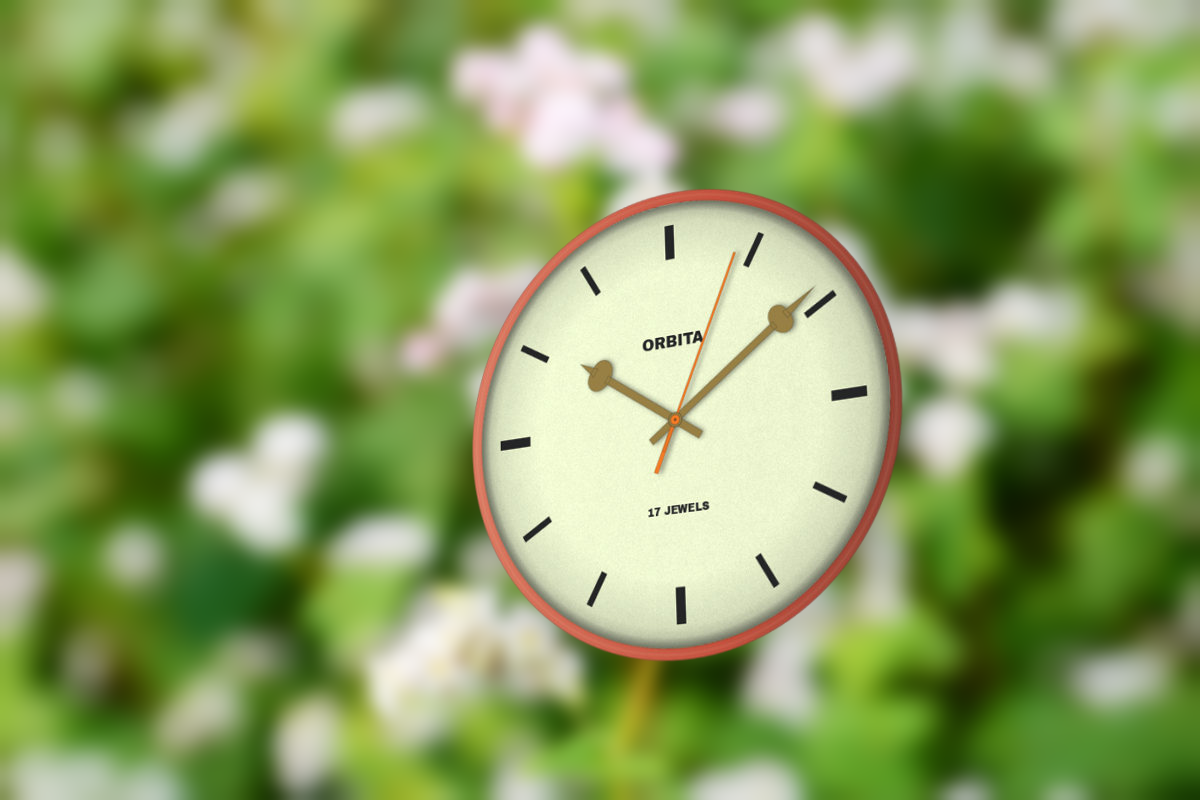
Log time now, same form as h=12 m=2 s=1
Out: h=10 m=9 s=4
